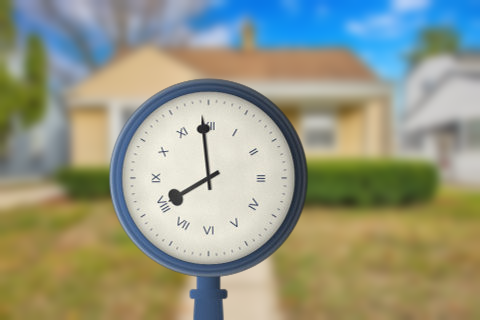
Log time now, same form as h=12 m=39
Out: h=7 m=59
